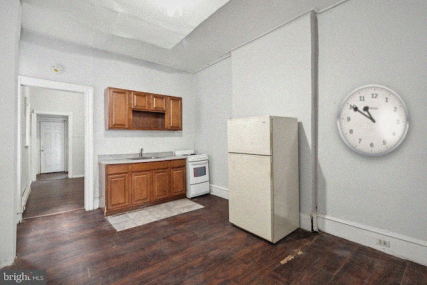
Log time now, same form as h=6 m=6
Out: h=10 m=50
